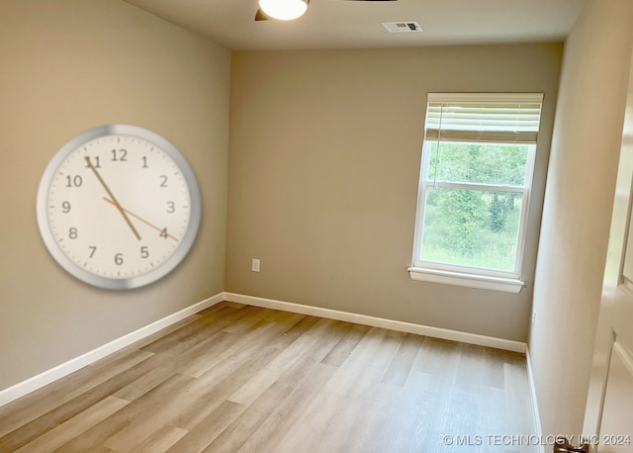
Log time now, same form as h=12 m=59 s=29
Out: h=4 m=54 s=20
